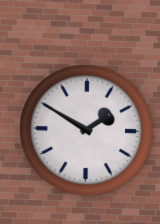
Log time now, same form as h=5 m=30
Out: h=1 m=50
